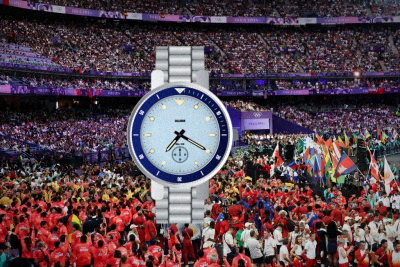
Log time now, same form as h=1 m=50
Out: h=7 m=20
